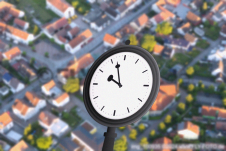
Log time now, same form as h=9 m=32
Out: h=9 m=57
